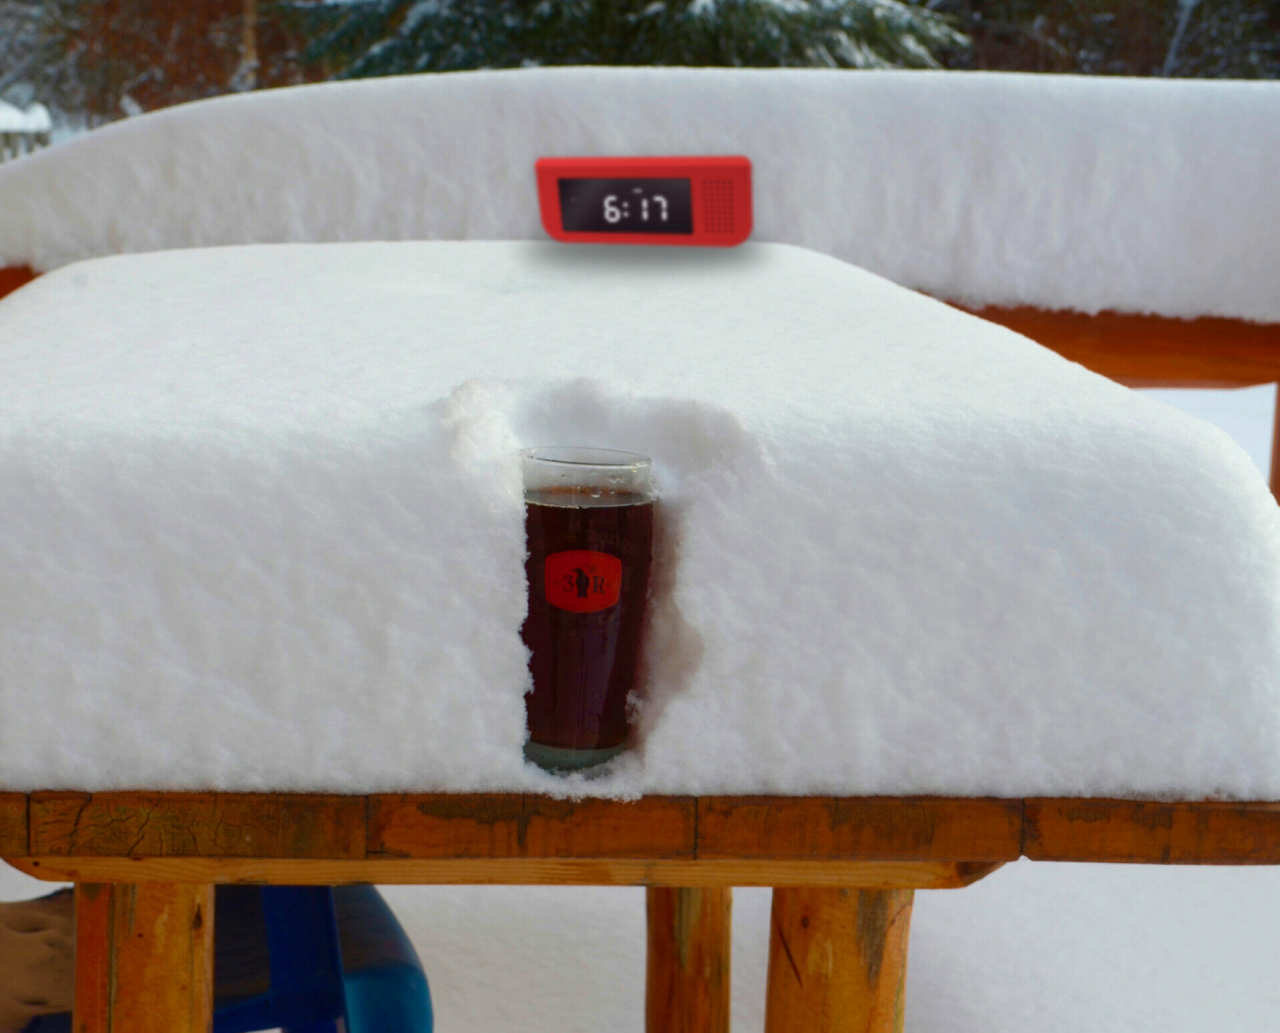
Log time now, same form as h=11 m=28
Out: h=6 m=17
